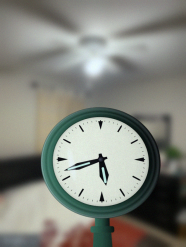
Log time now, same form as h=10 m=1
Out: h=5 m=42
